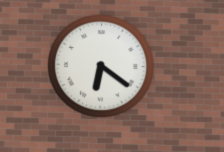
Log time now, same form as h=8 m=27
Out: h=6 m=21
